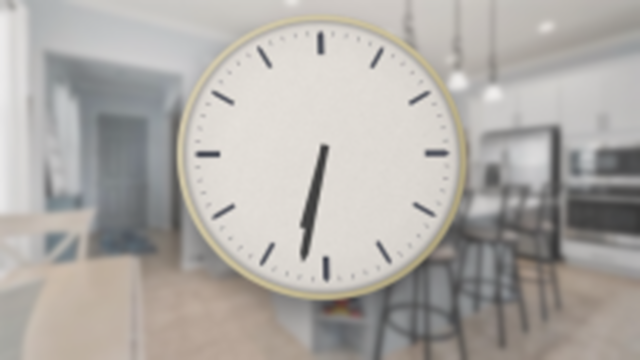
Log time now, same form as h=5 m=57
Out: h=6 m=32
